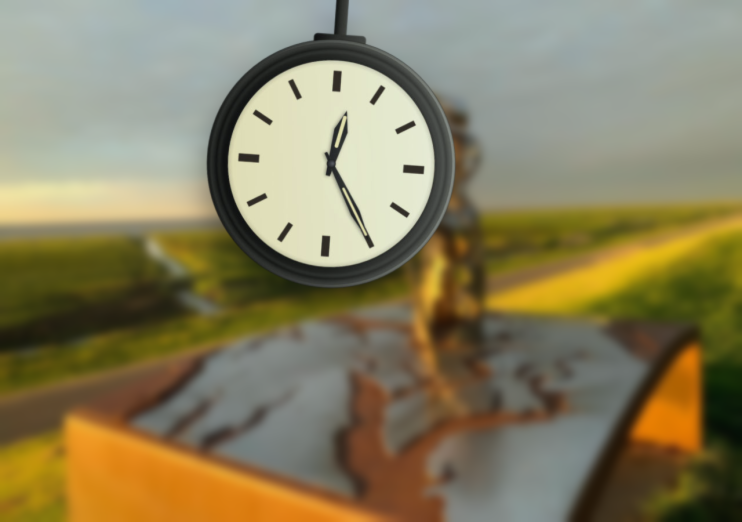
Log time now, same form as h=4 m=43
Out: h=12 m=25
